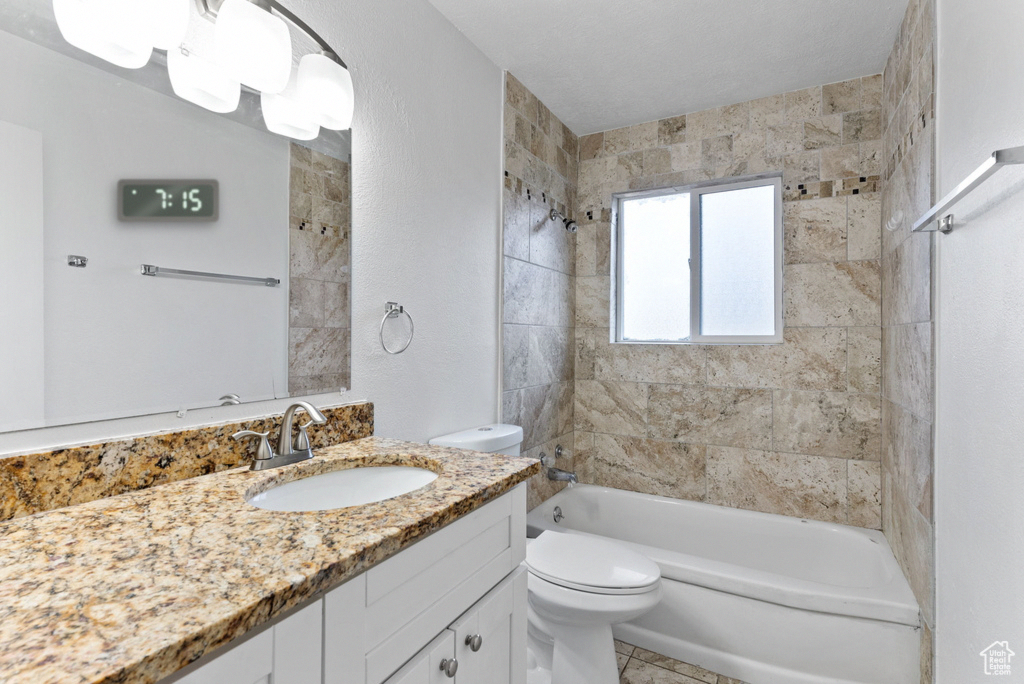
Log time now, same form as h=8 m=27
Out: h=7 m=15
